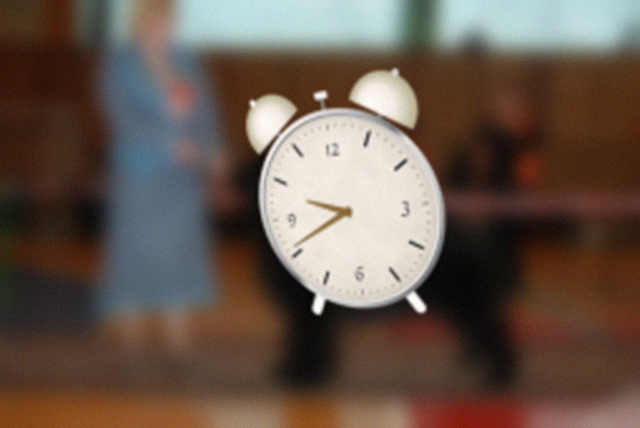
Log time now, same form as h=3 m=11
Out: h=9 m=41
